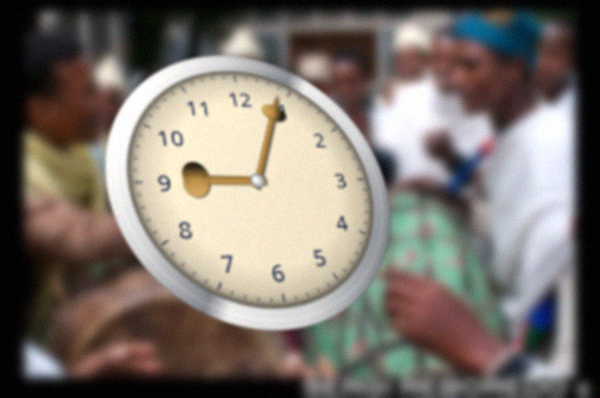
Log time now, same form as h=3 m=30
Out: h=9 m=4
